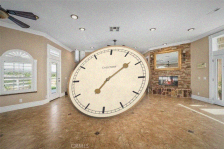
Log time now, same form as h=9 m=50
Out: h=7 m=8
